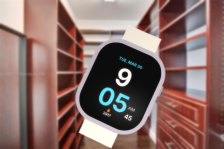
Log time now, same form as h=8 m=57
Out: h=9 m=5
